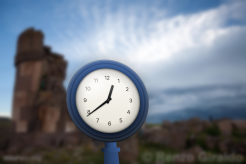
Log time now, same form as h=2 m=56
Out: h=12 m=39
